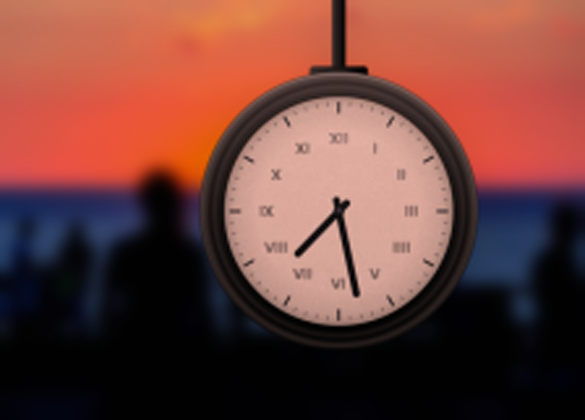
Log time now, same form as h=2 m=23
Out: h=7 m=28
